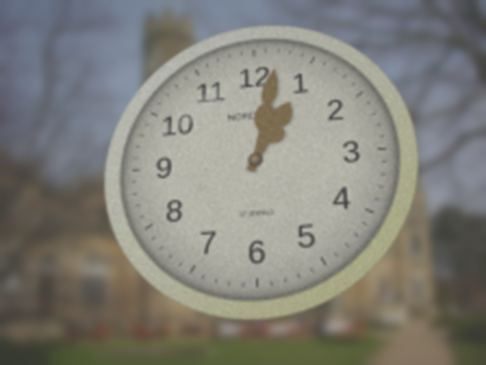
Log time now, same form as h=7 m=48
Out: h=1 m=2
